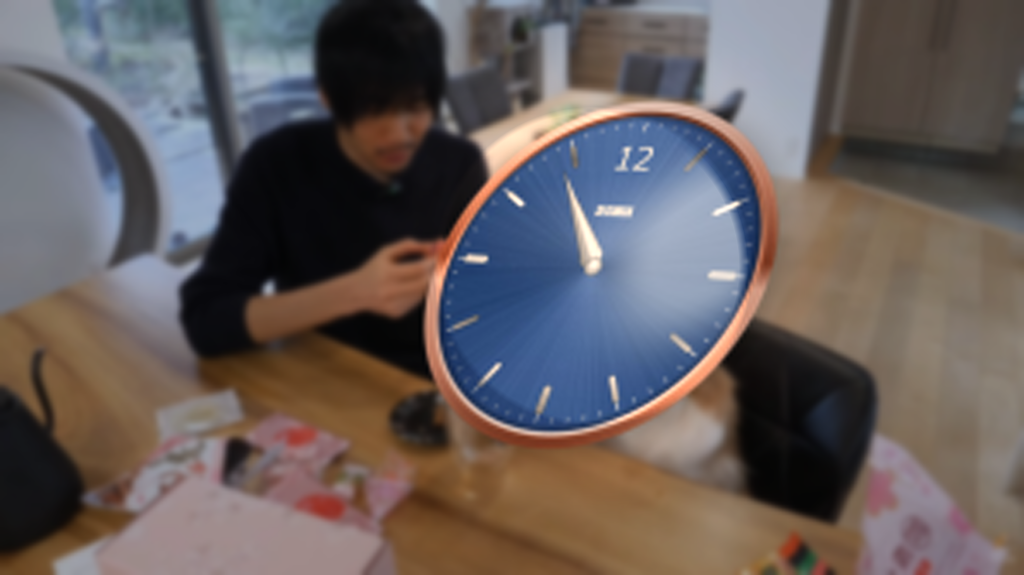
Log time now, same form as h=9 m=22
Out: h=10 m=54
